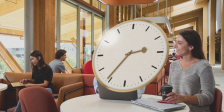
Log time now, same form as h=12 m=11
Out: h=2 m=36
